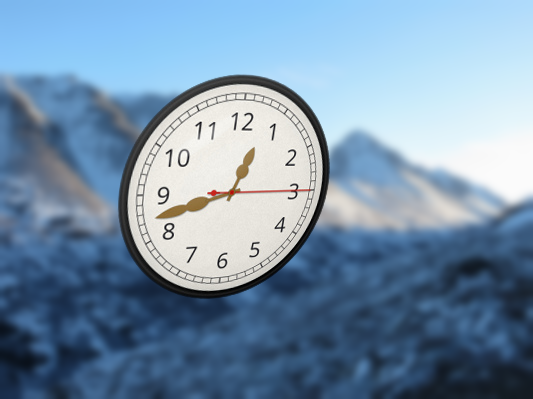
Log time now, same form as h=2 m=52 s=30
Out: h=12 m=42 s=15
